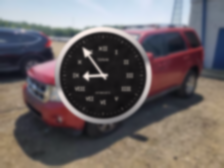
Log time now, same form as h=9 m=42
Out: h=8 m=54
